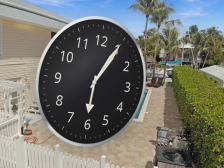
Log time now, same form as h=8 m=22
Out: h=6 m=5
